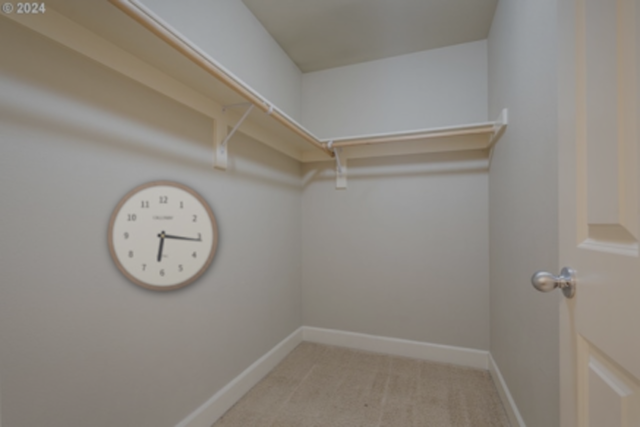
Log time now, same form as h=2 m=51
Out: h=6 m=16
